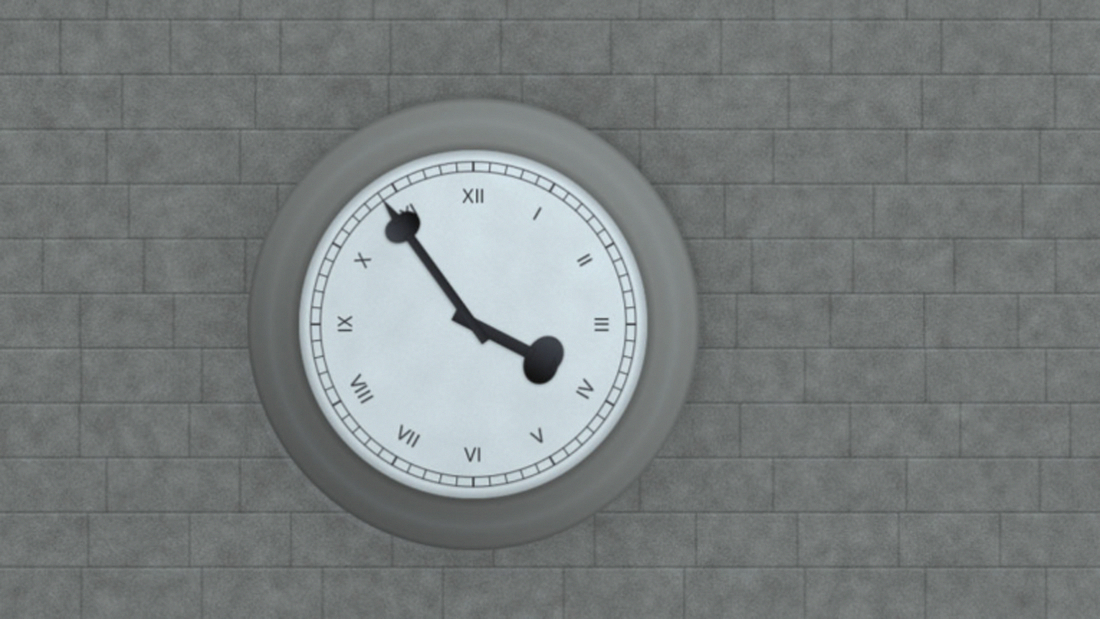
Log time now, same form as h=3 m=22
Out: h=3 m=54
